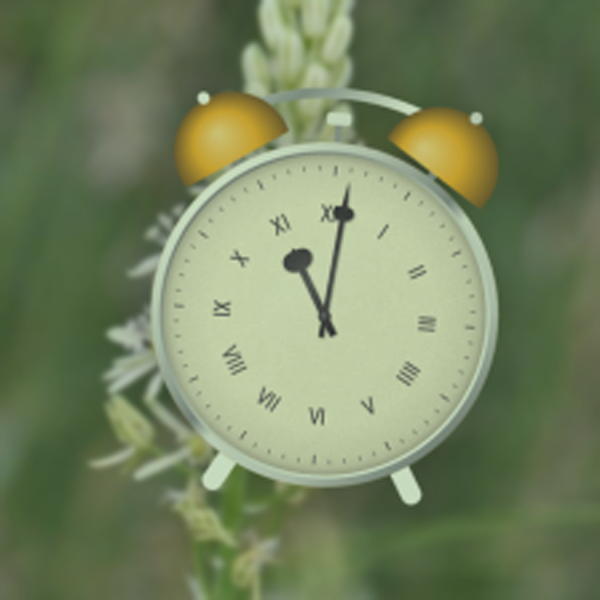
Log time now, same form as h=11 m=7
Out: h=11 m=1
